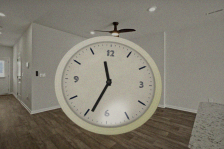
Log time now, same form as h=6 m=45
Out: h=11 m=34
